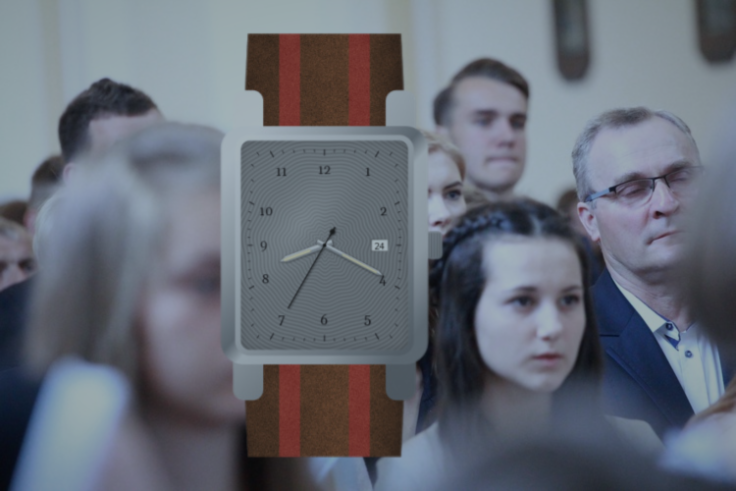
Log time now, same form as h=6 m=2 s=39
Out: h=8 m=19 s=35
